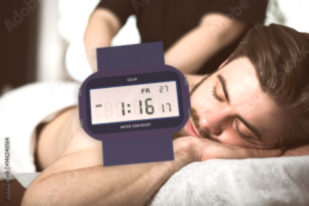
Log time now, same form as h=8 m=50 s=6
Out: h=1 m=16 s=17
